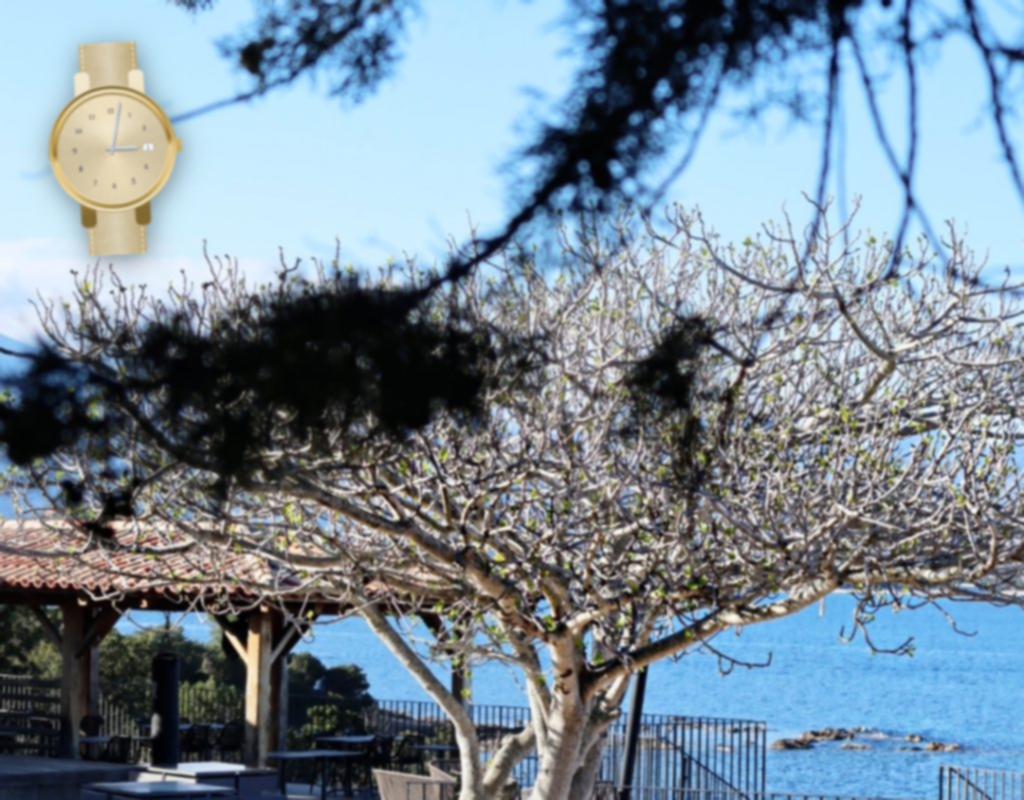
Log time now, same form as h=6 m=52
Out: h=3 m=2
